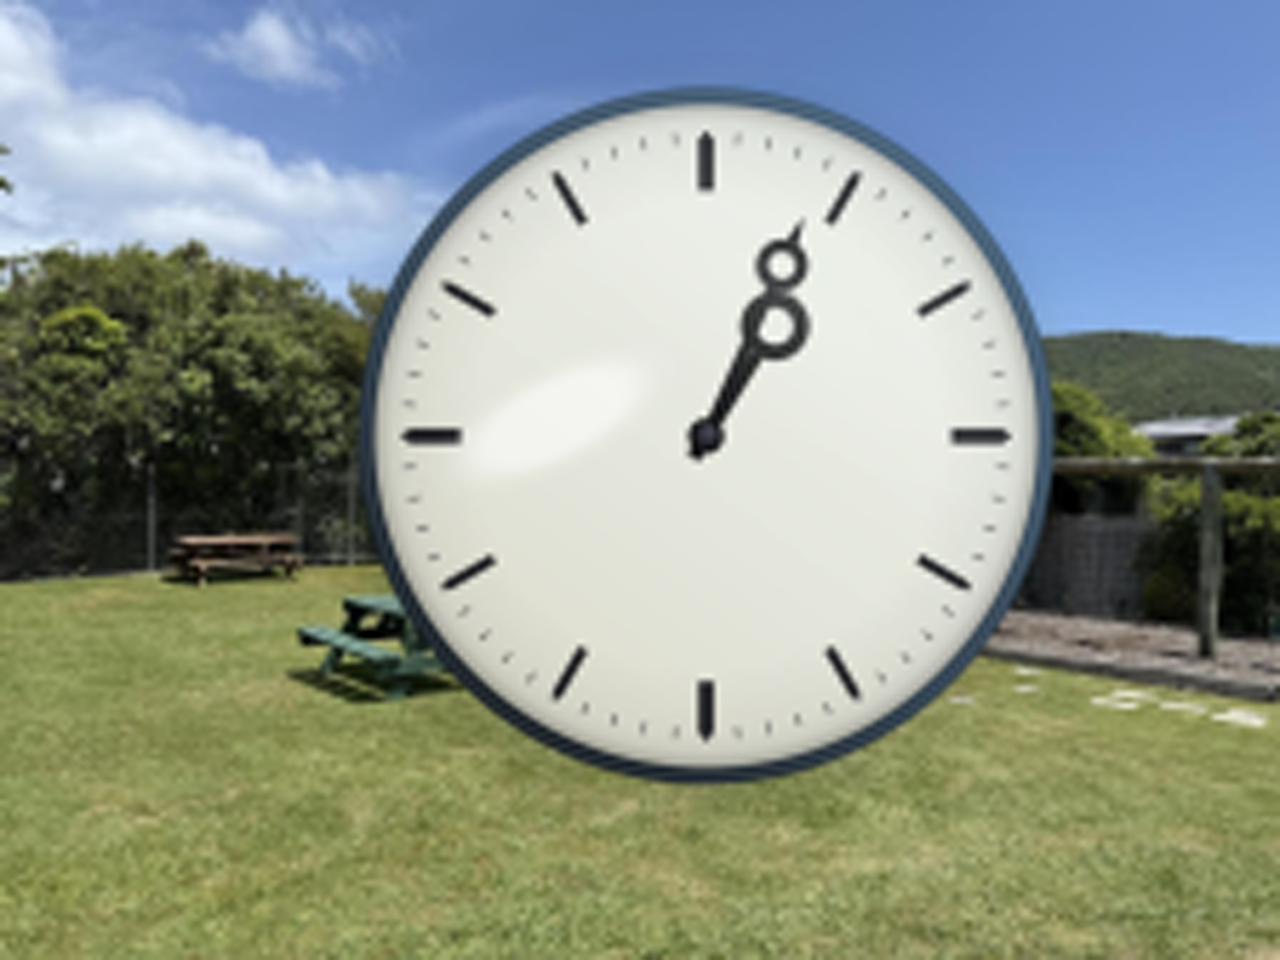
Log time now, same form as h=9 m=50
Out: h=1 m=4
